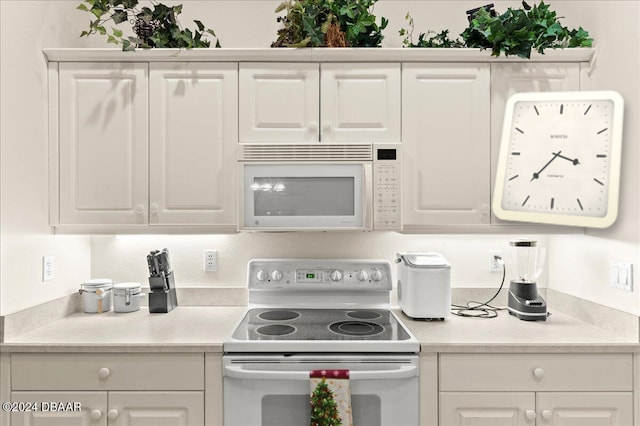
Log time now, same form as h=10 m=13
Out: h=3 m=37
